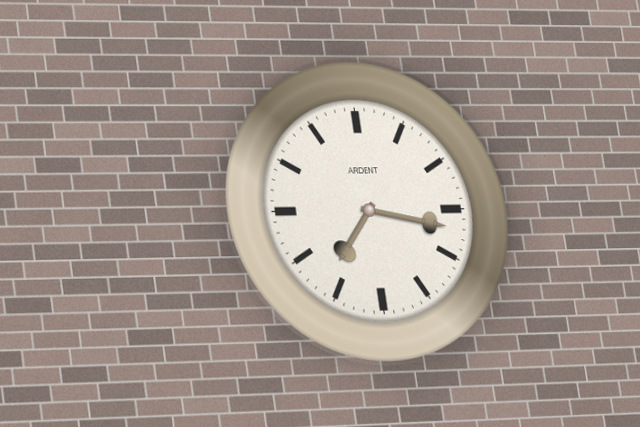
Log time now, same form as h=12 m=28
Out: h=7 m=17
